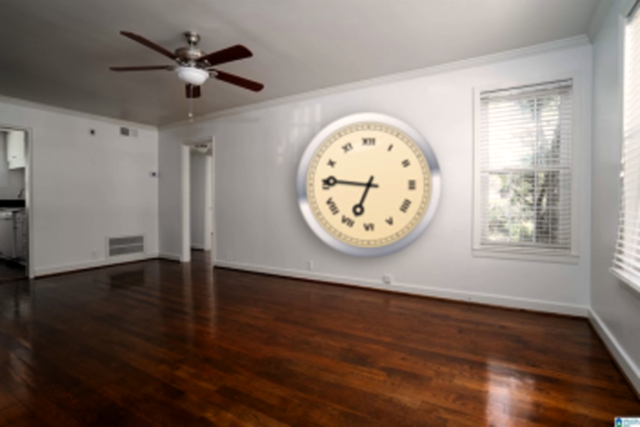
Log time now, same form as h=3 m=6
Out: h=6 m=46
